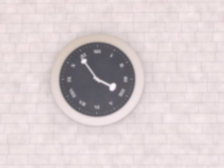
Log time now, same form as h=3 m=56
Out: h=3 m=54
